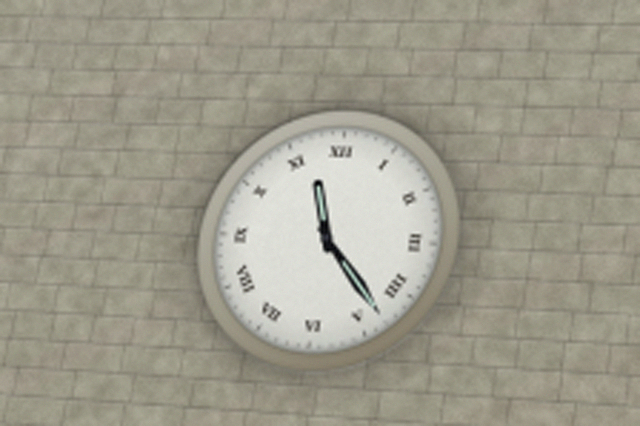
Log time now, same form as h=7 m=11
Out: h=11 m=23
